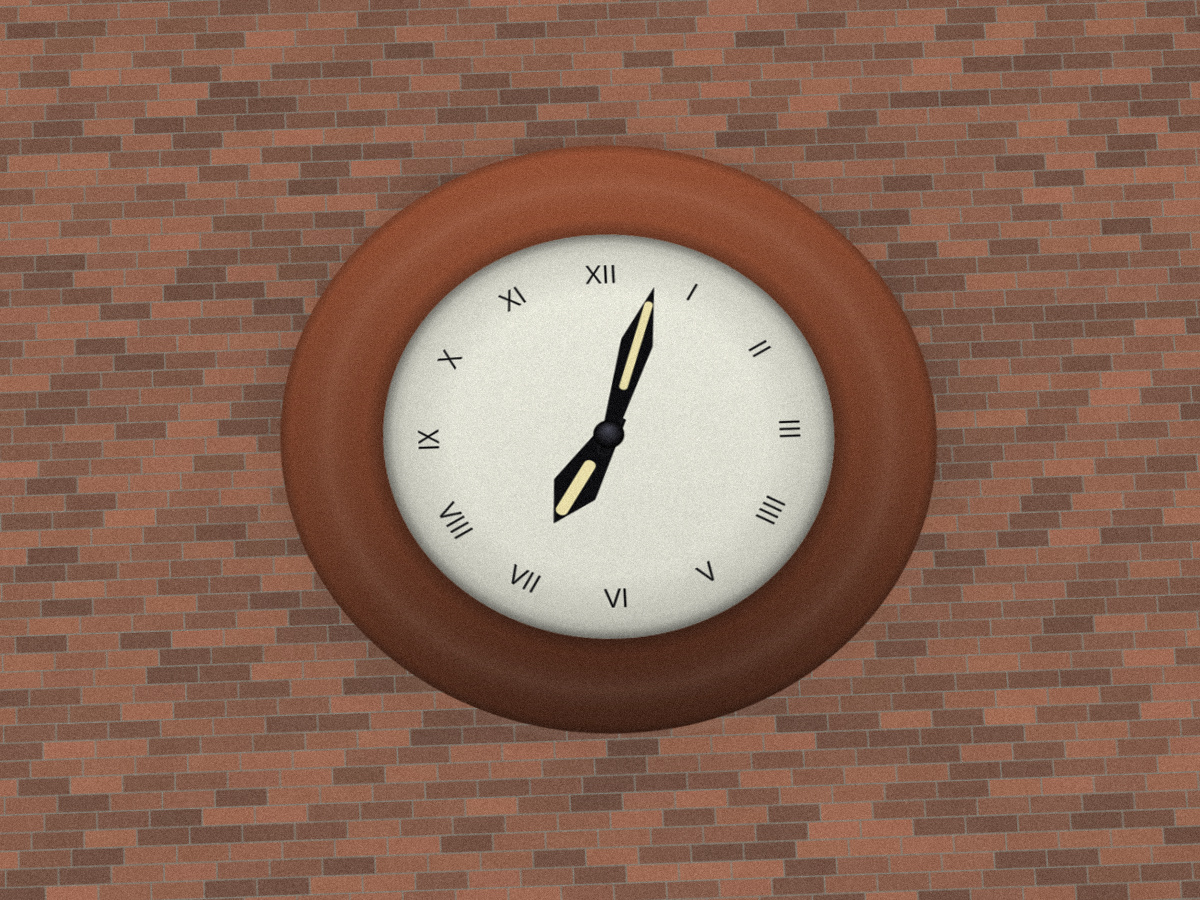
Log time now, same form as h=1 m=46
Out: h=7 m=3
